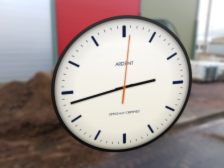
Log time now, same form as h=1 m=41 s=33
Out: h=2 m=43 s=1
